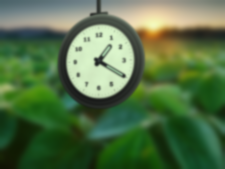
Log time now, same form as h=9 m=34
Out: h=1 m=20
